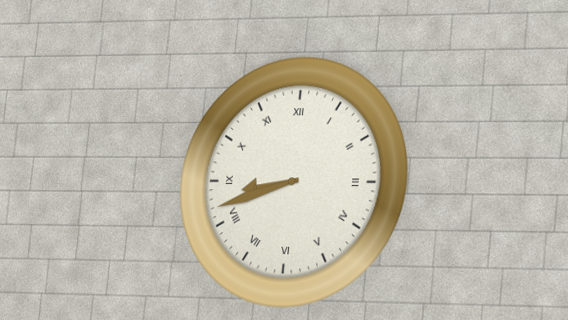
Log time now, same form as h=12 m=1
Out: h=8 m=42
